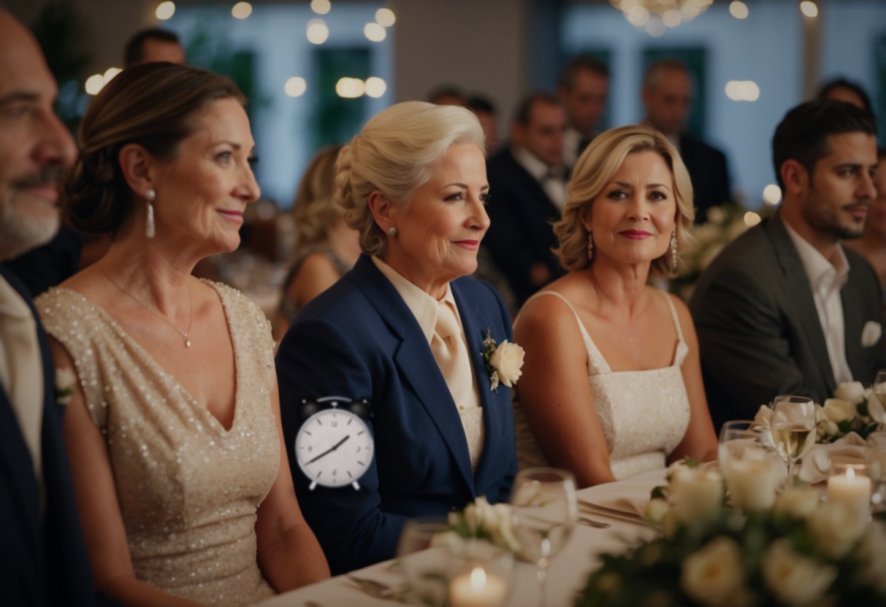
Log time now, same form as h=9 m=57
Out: h=1 m=40
